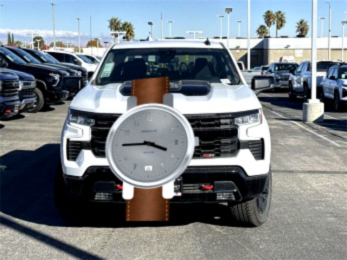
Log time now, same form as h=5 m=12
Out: h=3 m=45
